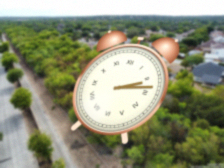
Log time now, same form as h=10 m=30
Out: h=2 m=13
